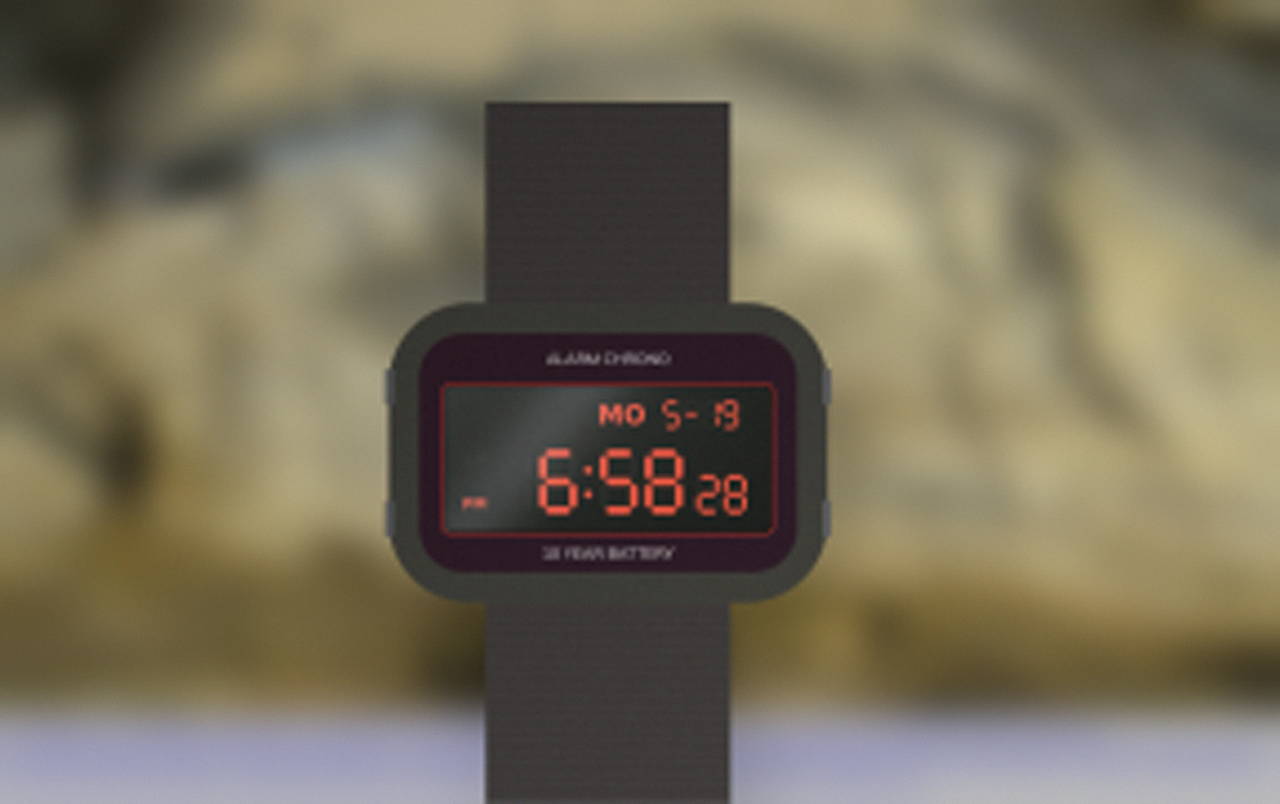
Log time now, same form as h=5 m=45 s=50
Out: h=6 m=58 s=28
